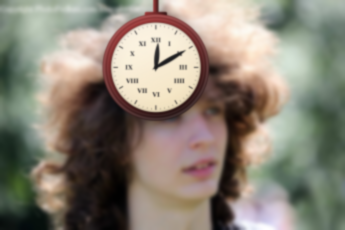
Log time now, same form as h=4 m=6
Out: h=12 m=10
